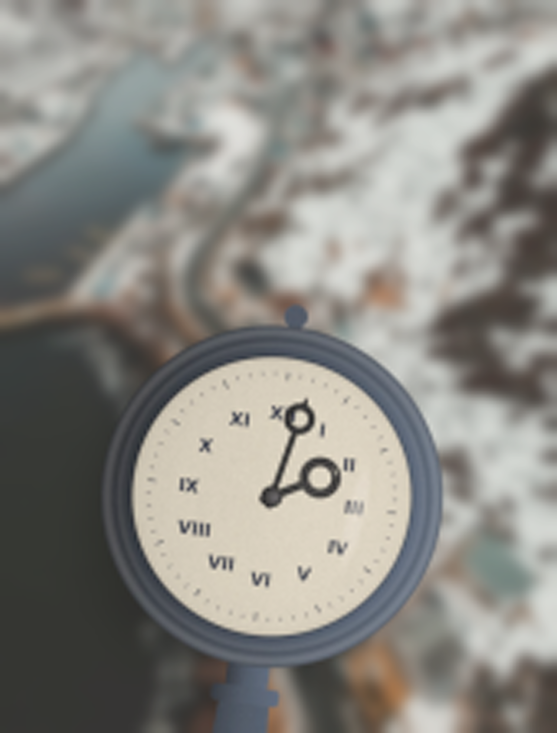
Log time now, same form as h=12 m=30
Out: h=2 m=2
